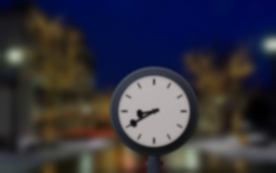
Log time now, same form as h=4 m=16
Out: h=8 m=40
